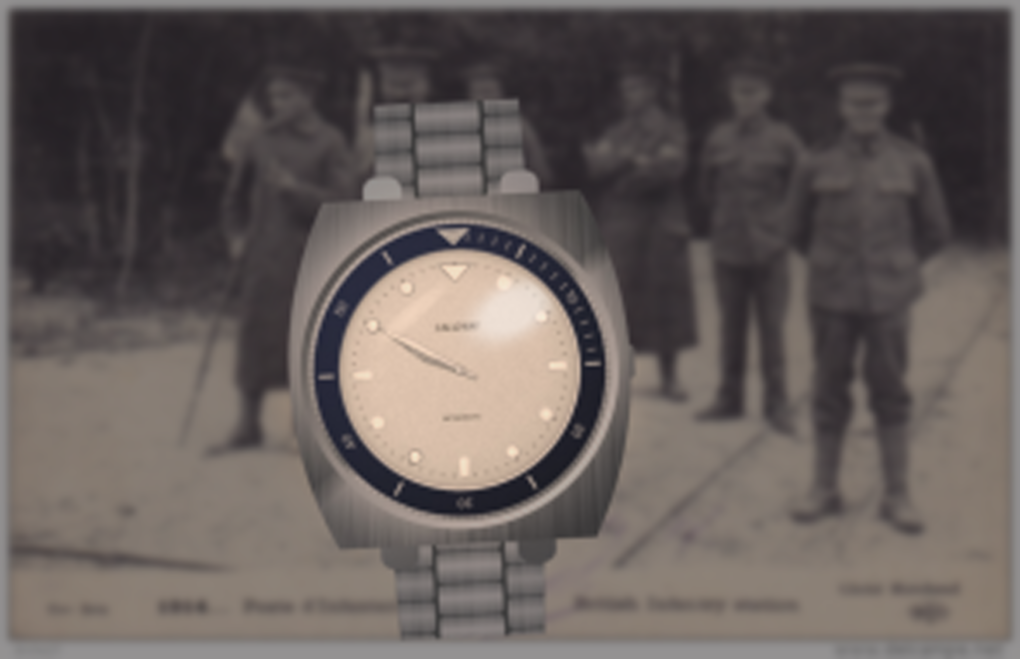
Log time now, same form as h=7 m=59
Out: h=9 m=50
